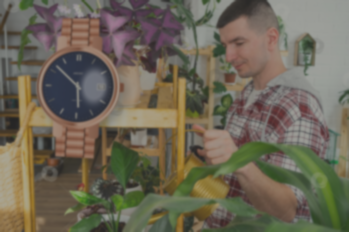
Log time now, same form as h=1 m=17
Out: h=5 m=52
